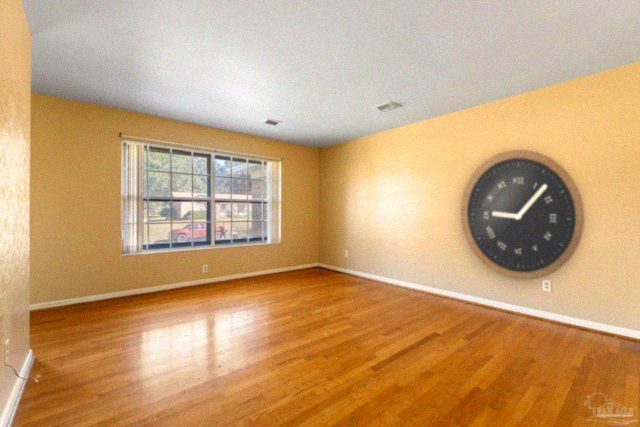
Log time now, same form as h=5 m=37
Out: h=9 m=7
